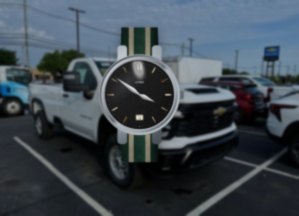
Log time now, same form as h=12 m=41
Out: h=3 m=51
